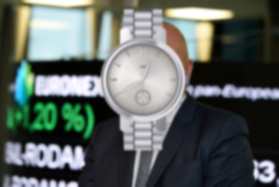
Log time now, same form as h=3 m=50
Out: h=12 m=40
